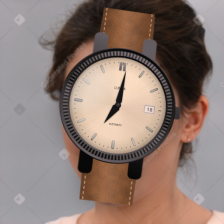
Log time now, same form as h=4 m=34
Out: h=7 m=1
